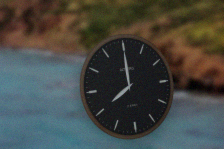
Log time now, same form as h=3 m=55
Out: h=8 m=0
